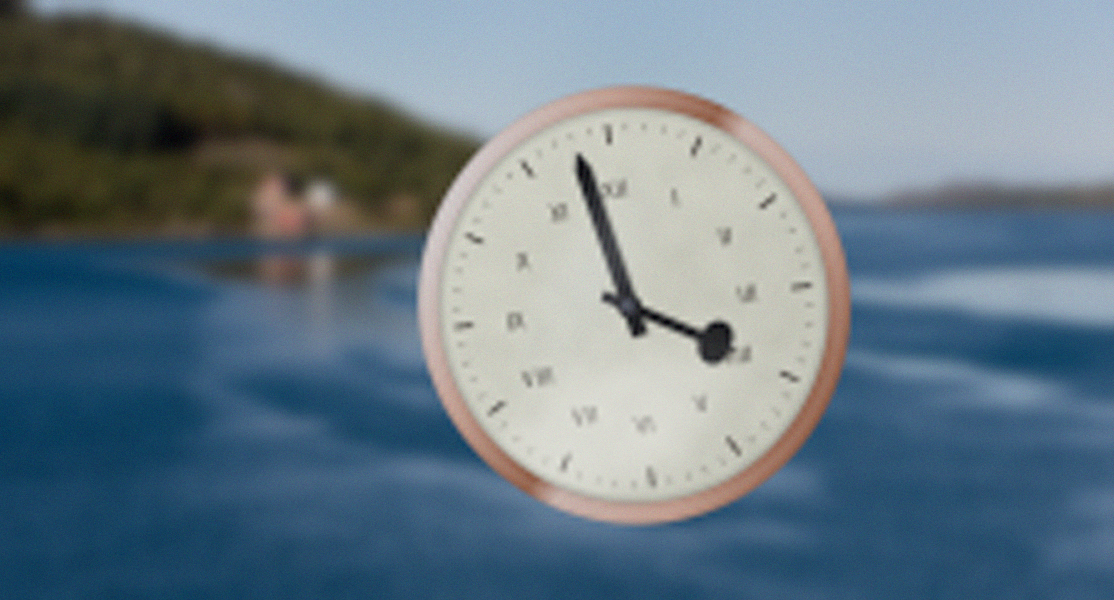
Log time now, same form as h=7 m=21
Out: h=3 m=58
